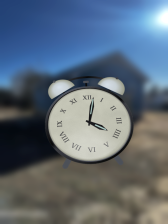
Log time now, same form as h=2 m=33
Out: h=4 m=2
